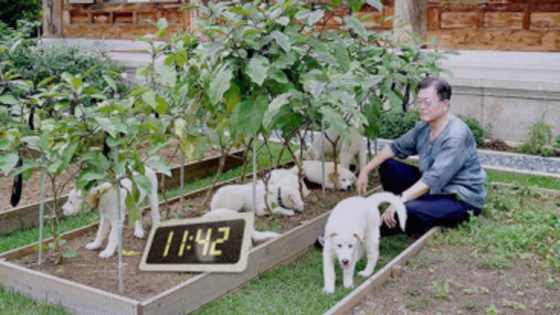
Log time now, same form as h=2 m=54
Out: h=11 m=42
